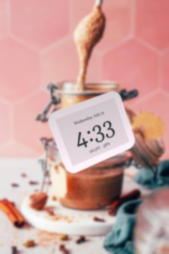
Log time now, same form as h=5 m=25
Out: h=4 m=33
